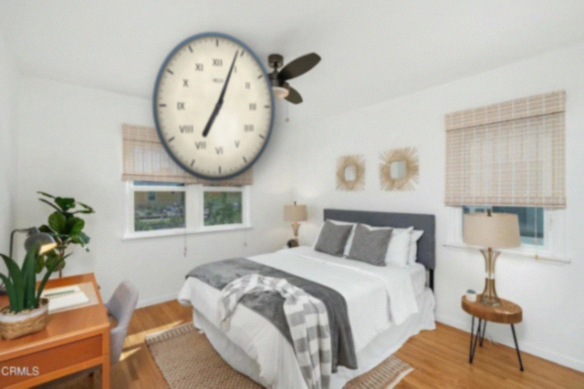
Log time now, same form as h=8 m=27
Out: h=7 m=4
